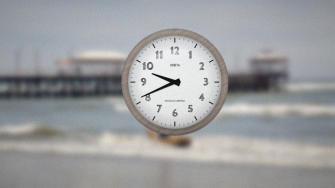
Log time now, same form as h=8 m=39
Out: h=9 m=41
